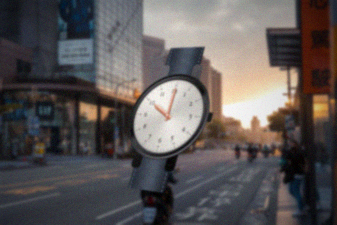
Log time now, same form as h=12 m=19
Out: h=10 m=0
